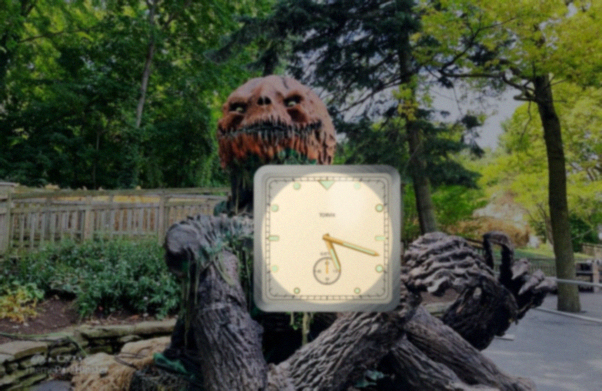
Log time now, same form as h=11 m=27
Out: h=5 m=18
